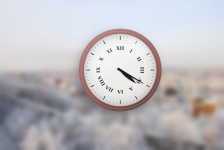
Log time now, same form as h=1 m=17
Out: h=4 m=20
